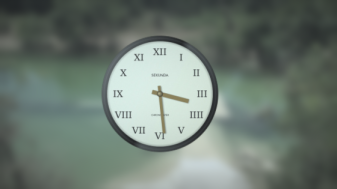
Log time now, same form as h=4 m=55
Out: h=3 m=29
